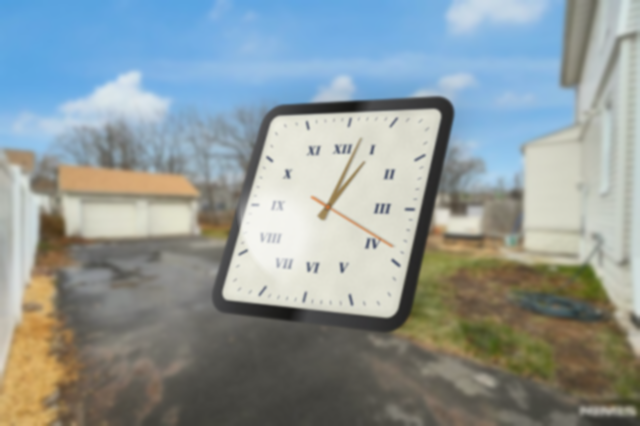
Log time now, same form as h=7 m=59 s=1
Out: h=1 m=2 s=19
